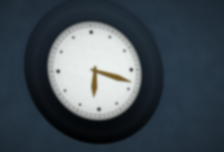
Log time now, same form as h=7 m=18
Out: h=6 m=18
